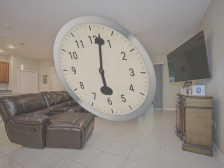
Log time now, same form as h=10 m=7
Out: h=6 m=2
